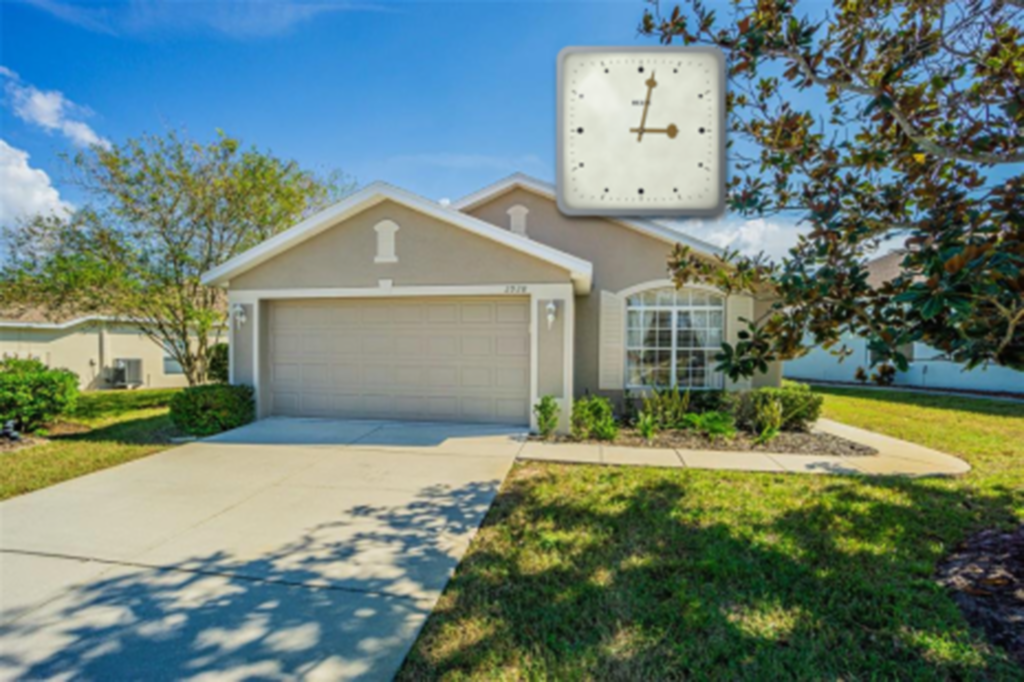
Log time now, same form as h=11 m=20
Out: h=3 m=2
